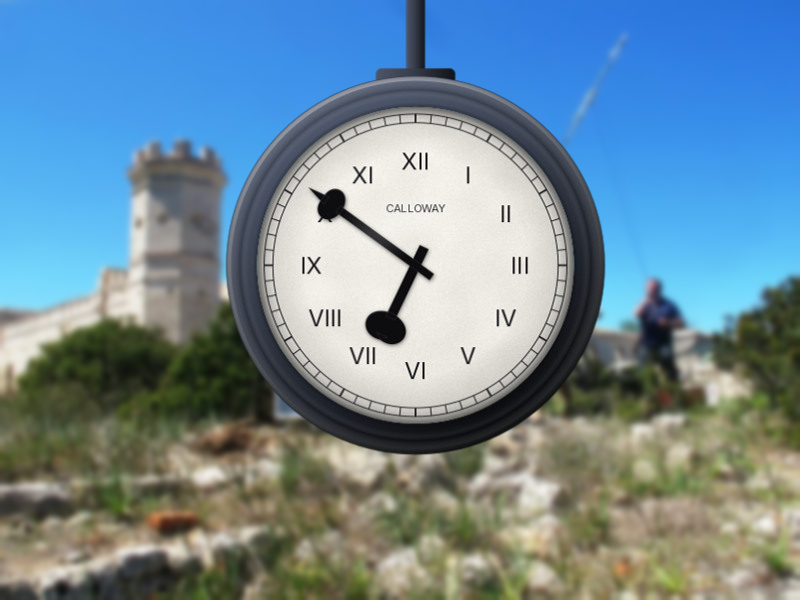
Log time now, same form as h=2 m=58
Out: h=6 m=51
